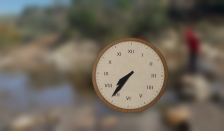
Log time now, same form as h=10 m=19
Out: h=7 m=36
